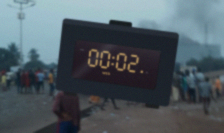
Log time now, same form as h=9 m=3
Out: h=0 m=2
